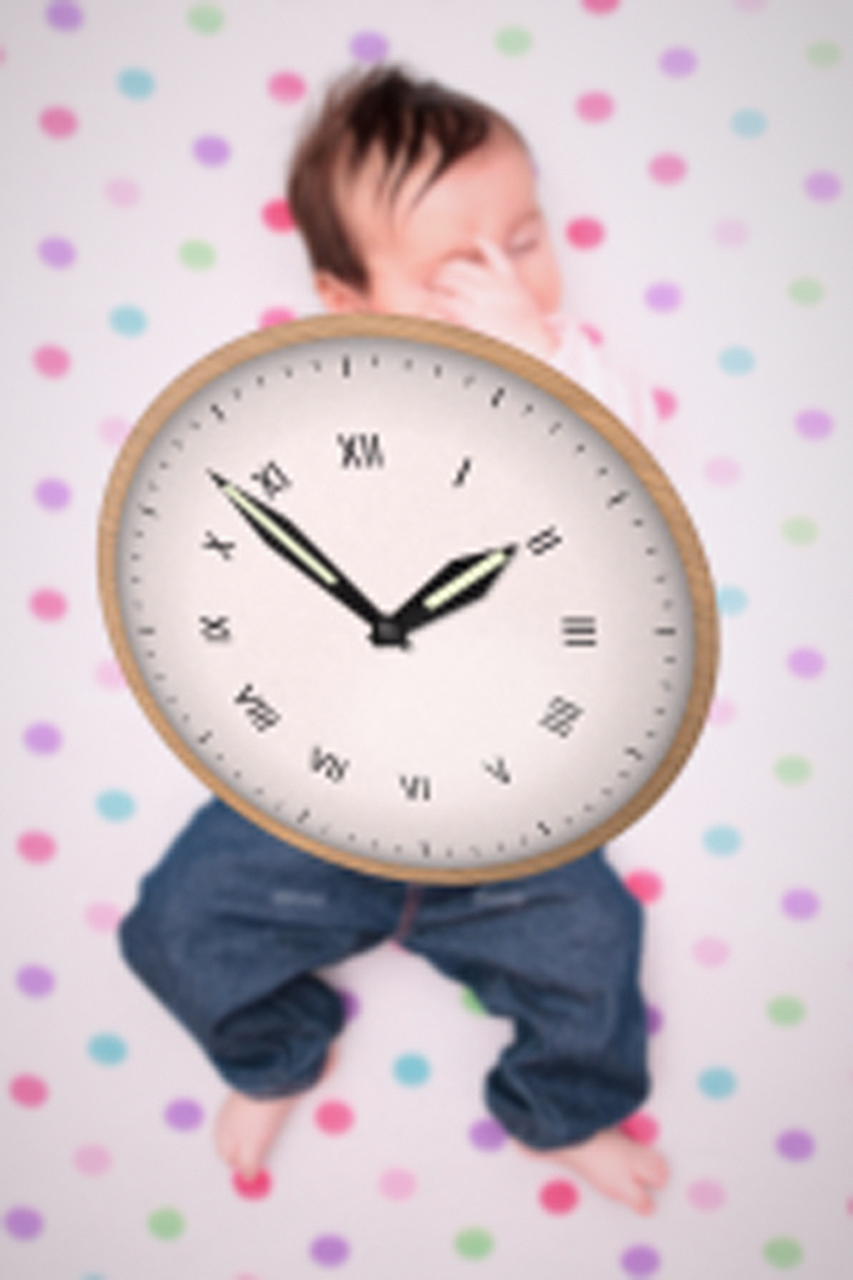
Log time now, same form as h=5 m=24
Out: h=1 m=53
